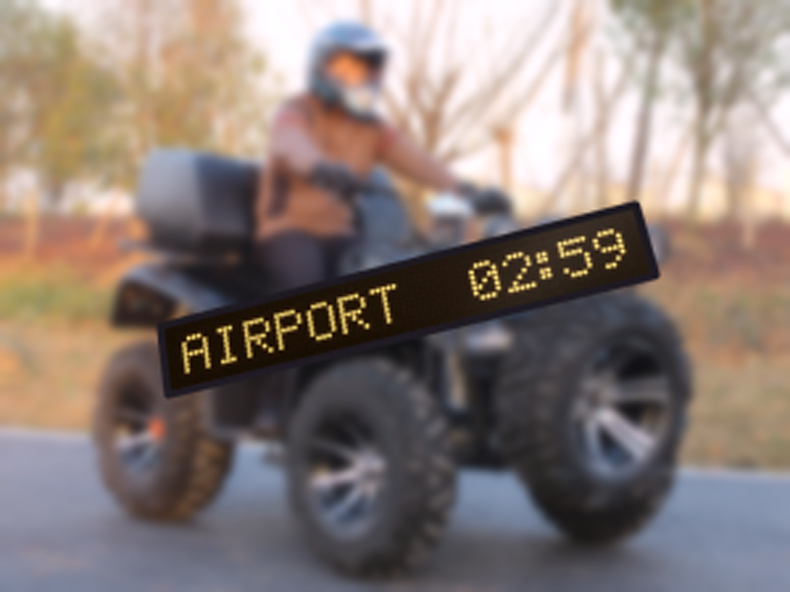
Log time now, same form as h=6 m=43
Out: h=2 m=59
